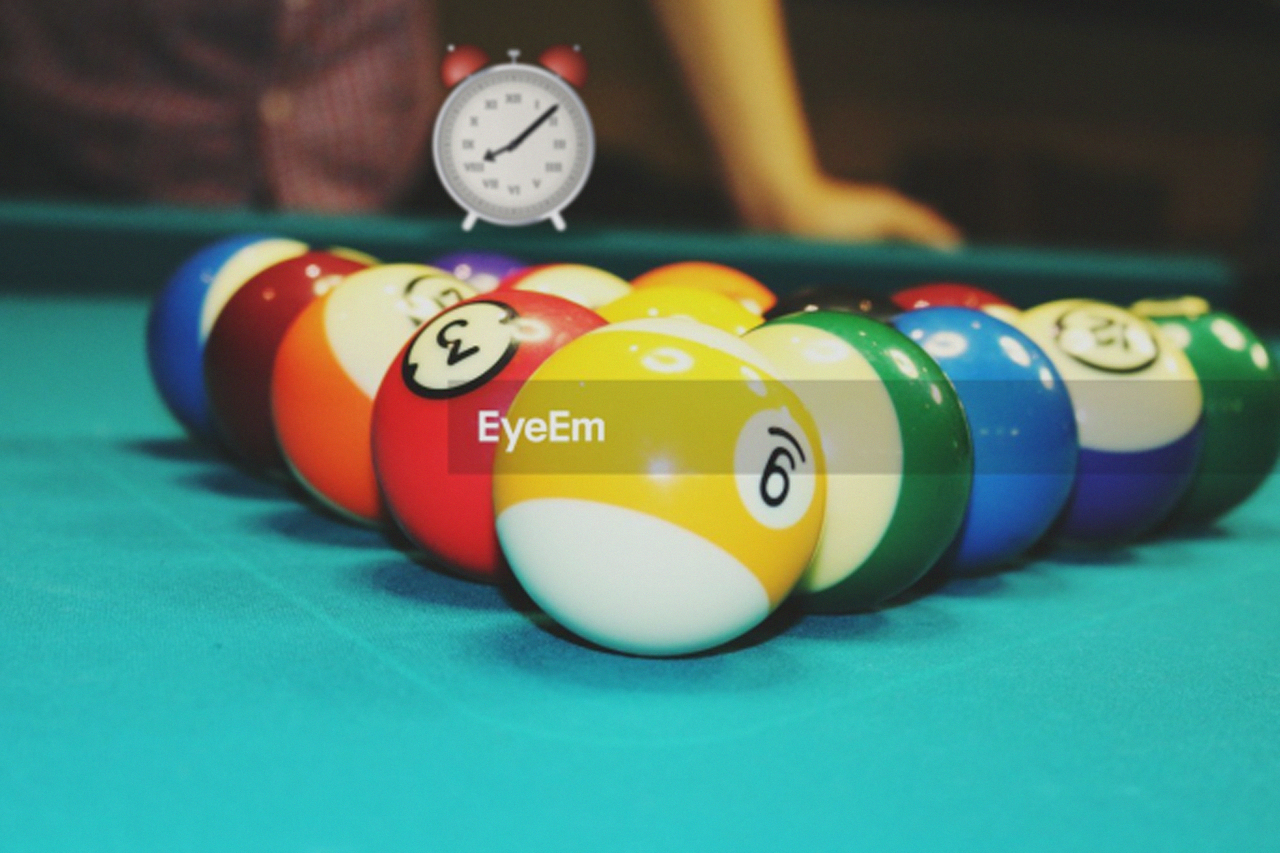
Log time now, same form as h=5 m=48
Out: h=8 m=8
